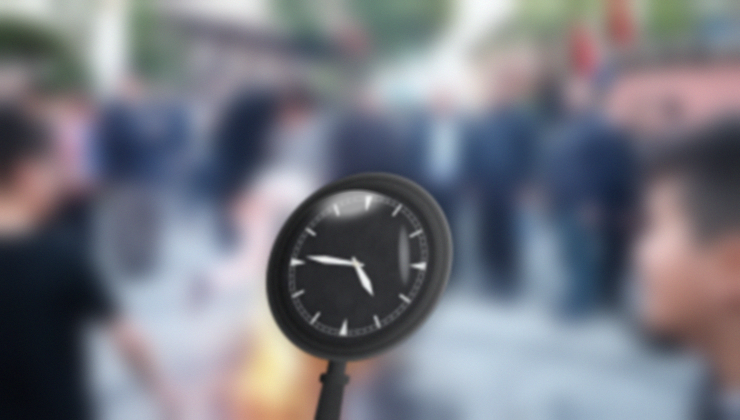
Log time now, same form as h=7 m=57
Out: h=4 m=46
